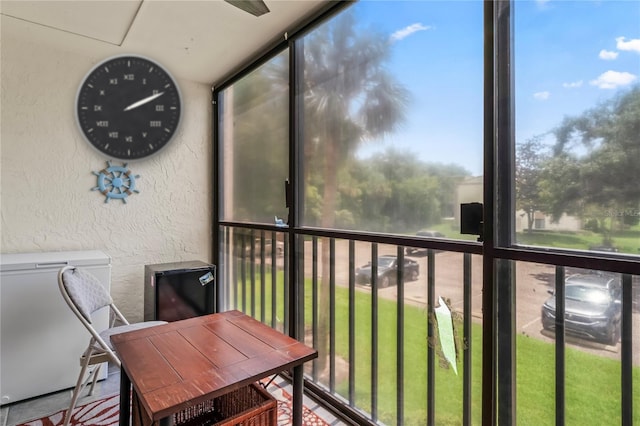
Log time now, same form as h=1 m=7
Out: h=2 m=11
